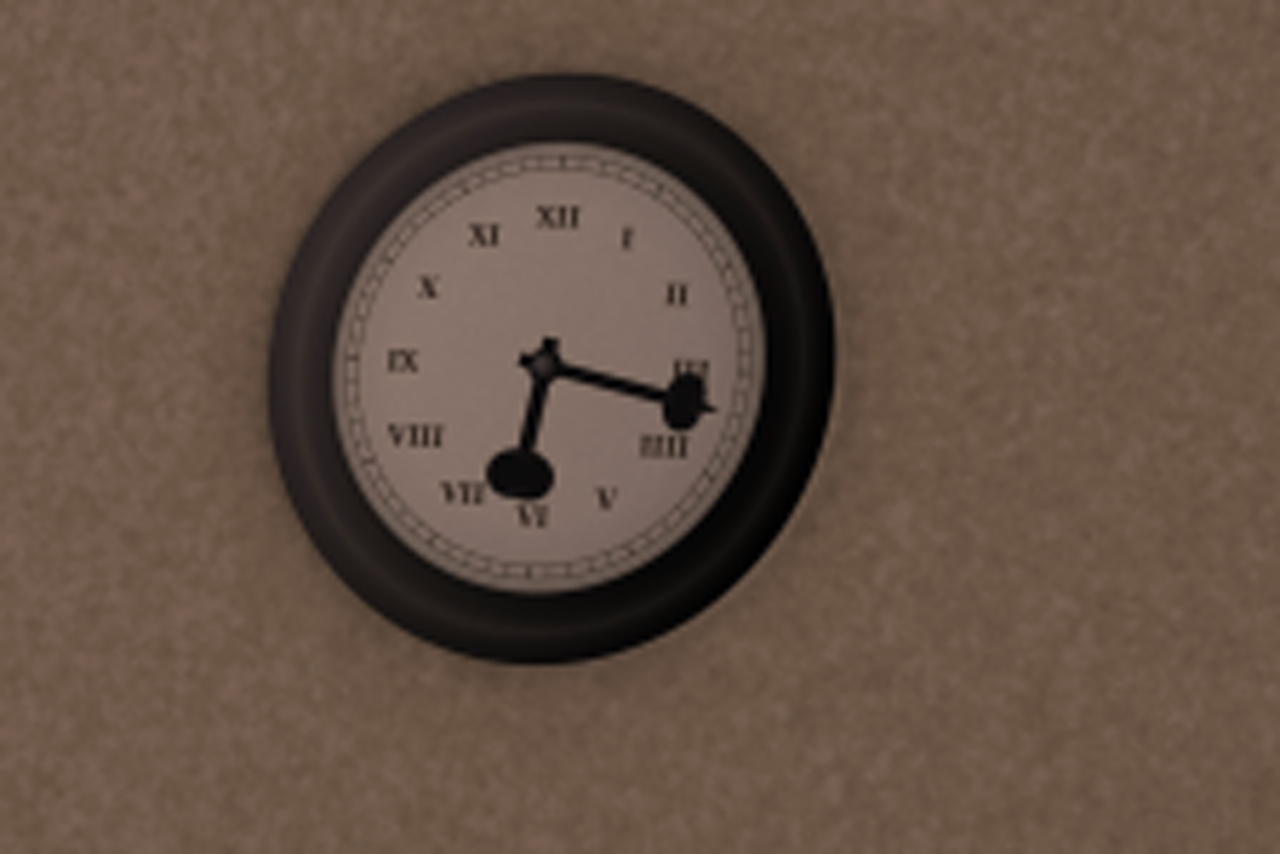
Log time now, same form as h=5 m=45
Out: h=6 m=17
